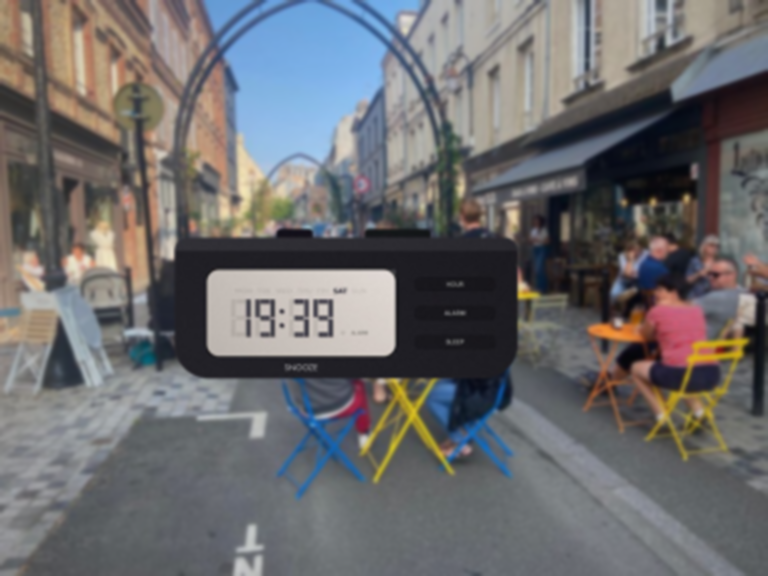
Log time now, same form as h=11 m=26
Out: h=19 m=39
